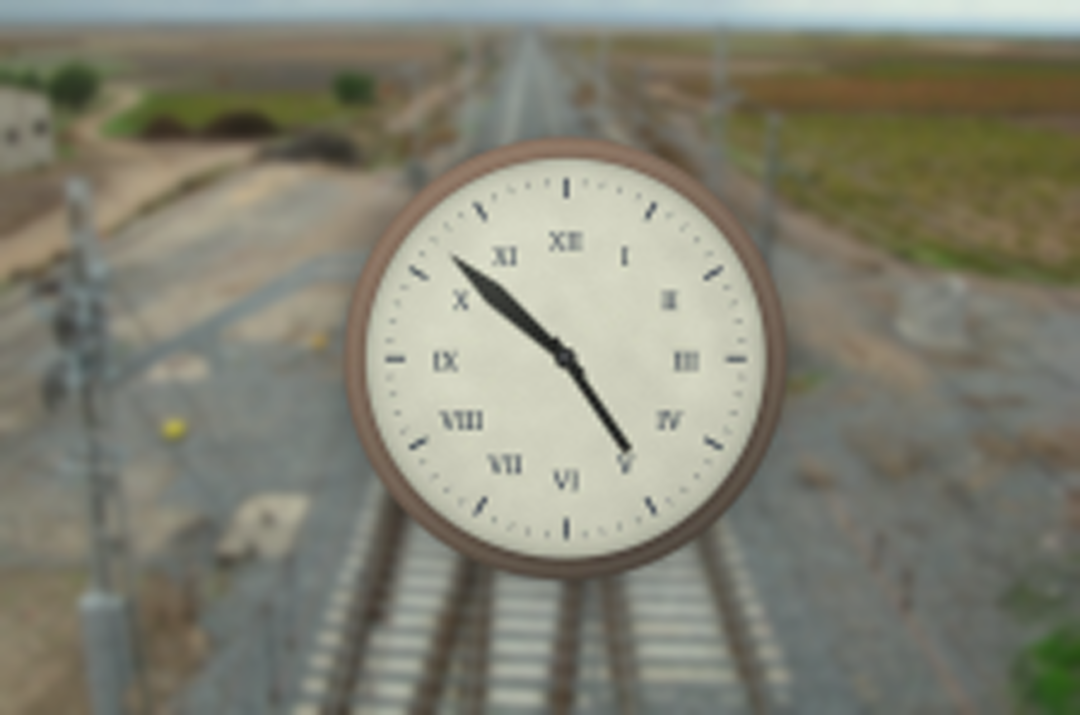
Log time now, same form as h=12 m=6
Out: h=4 m=52
